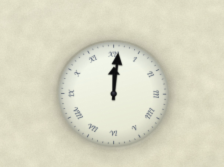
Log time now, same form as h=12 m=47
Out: h=12 m=1
